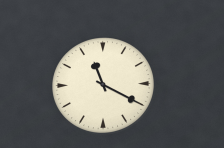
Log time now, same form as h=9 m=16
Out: h=11 m=20
